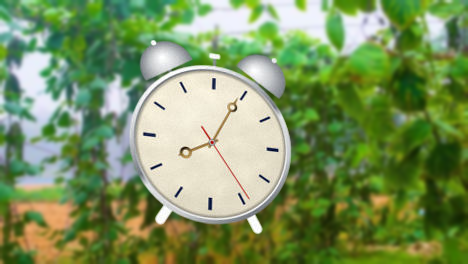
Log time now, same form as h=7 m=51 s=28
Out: h=8 m=4 s=24
